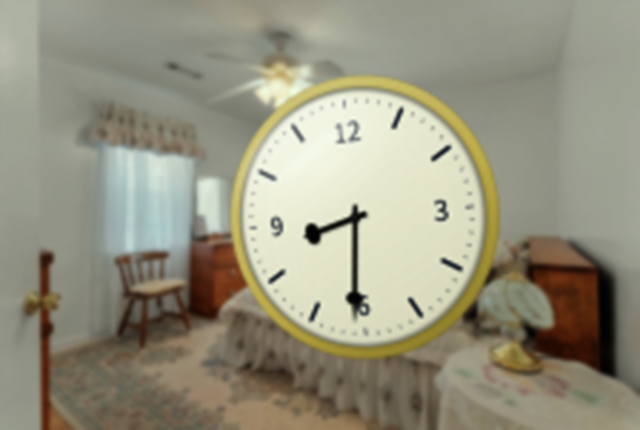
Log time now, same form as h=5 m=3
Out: h=8 m=31
